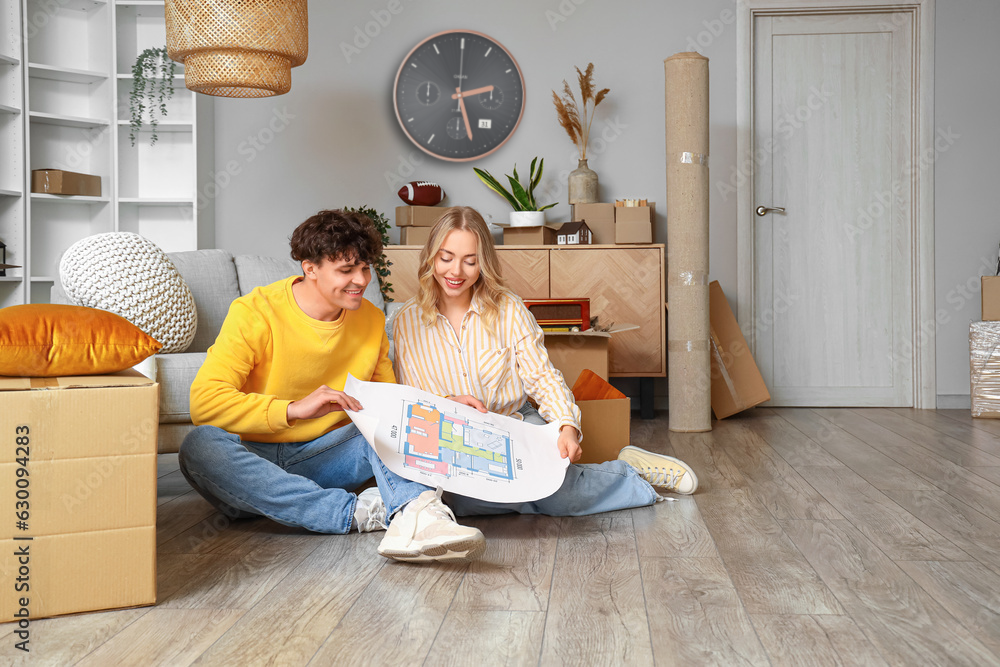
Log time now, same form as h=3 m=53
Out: h=2 m=27
